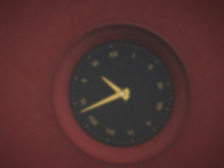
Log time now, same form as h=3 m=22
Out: h=10 m=43
